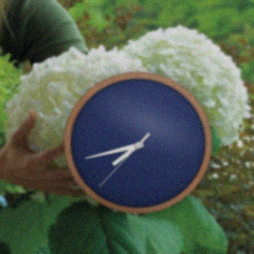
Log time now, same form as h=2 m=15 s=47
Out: h=7 m=42 s=37
